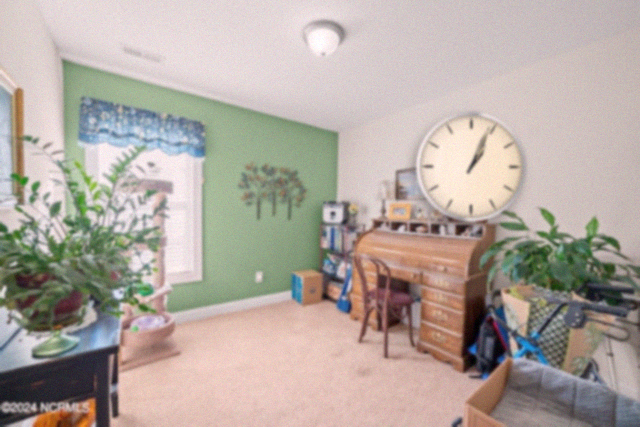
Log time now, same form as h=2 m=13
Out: h=1 m=4
